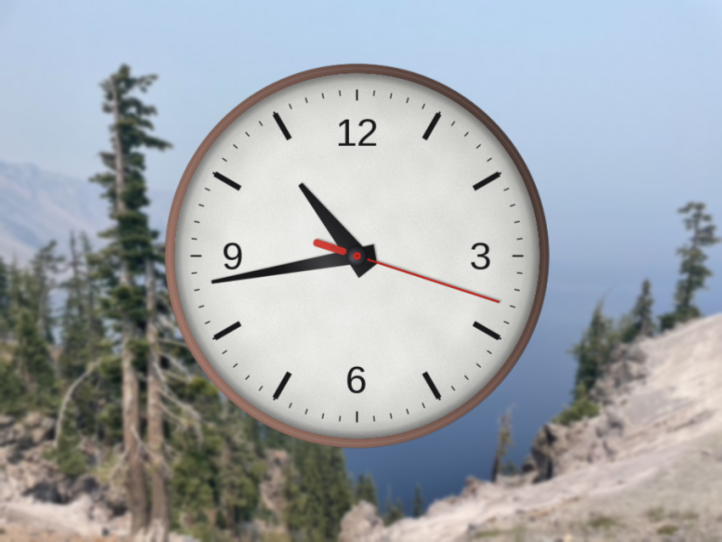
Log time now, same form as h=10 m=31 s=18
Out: h=10 m=43 s=18
